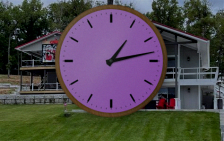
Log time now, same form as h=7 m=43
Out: h=1 m=13
